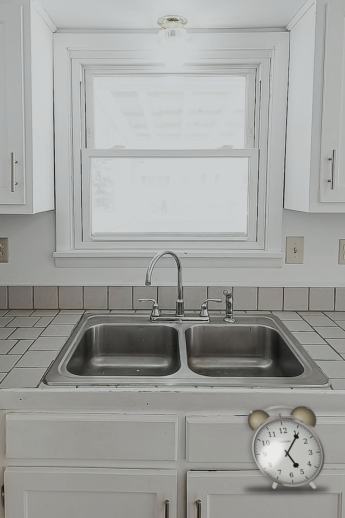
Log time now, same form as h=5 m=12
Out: h=5 m=6
